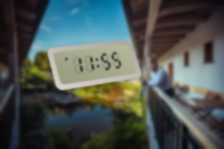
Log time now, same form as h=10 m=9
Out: h=11 m=55
